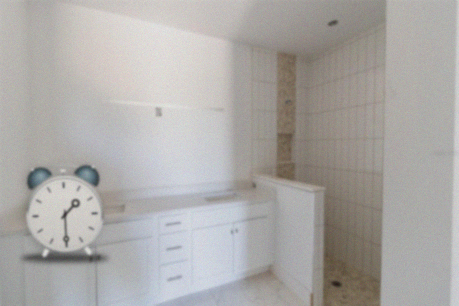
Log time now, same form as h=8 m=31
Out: h=1 m=30
